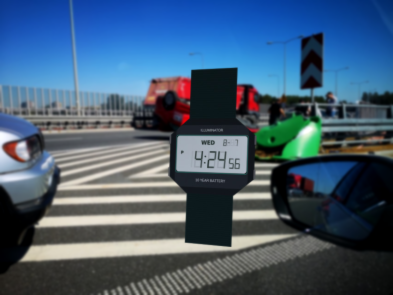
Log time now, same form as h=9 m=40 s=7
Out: h=4 m=24 s=56
